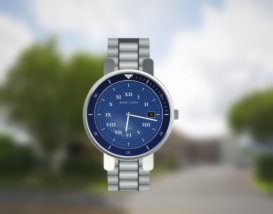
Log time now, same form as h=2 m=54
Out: h=6 m=17
